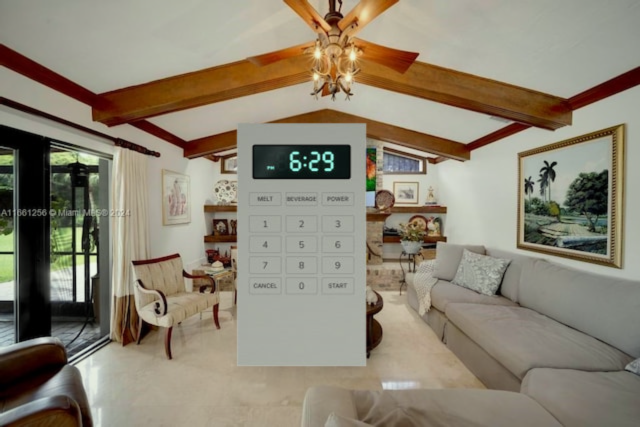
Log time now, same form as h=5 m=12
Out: h=6 m=29
